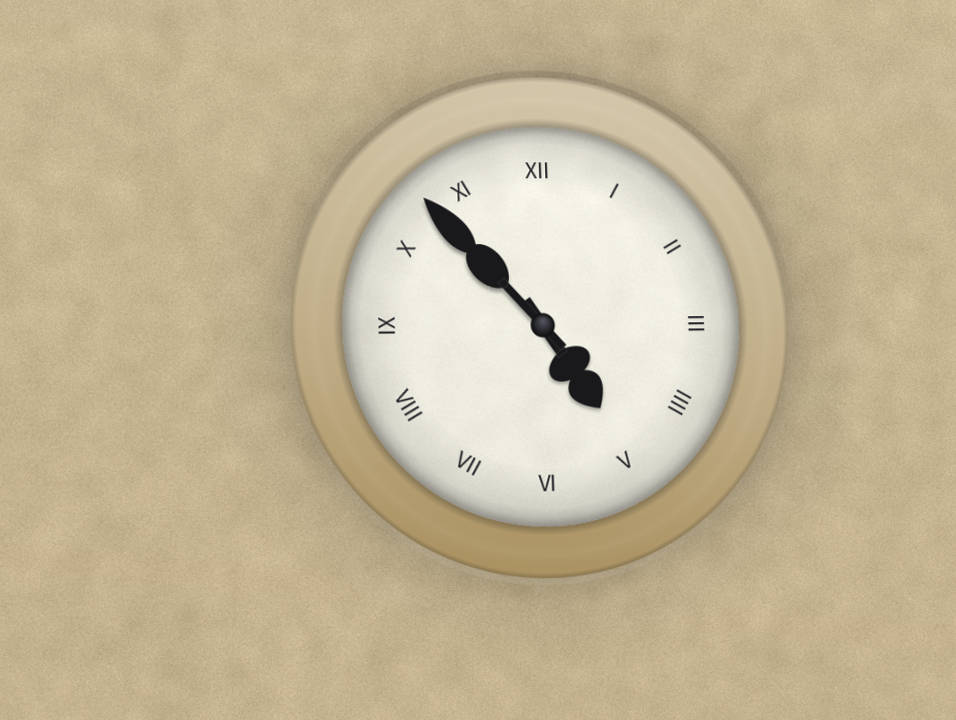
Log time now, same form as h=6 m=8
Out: h=4 m=53
